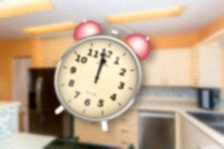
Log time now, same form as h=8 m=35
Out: h=11 m=59
